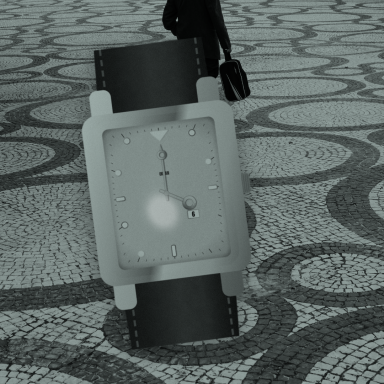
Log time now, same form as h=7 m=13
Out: h=4 m=0
